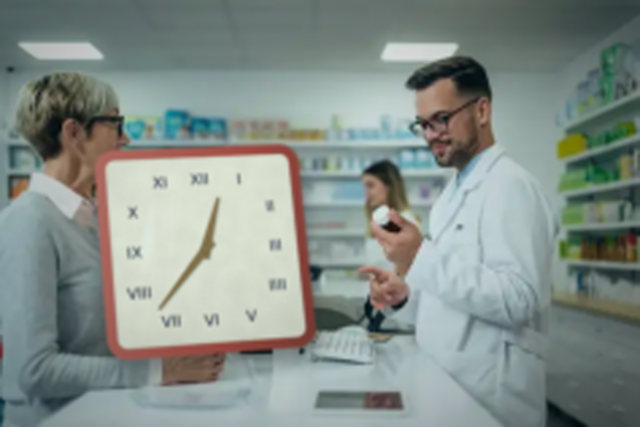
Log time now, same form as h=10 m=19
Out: h=12 m=37
